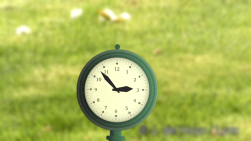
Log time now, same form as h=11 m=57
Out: h=2 m=53
